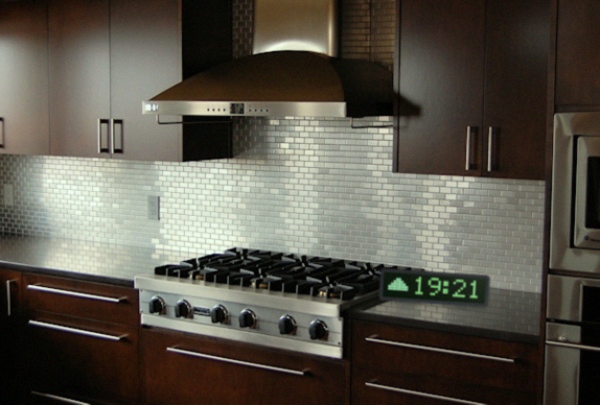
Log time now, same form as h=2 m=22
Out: h=19 m=21
